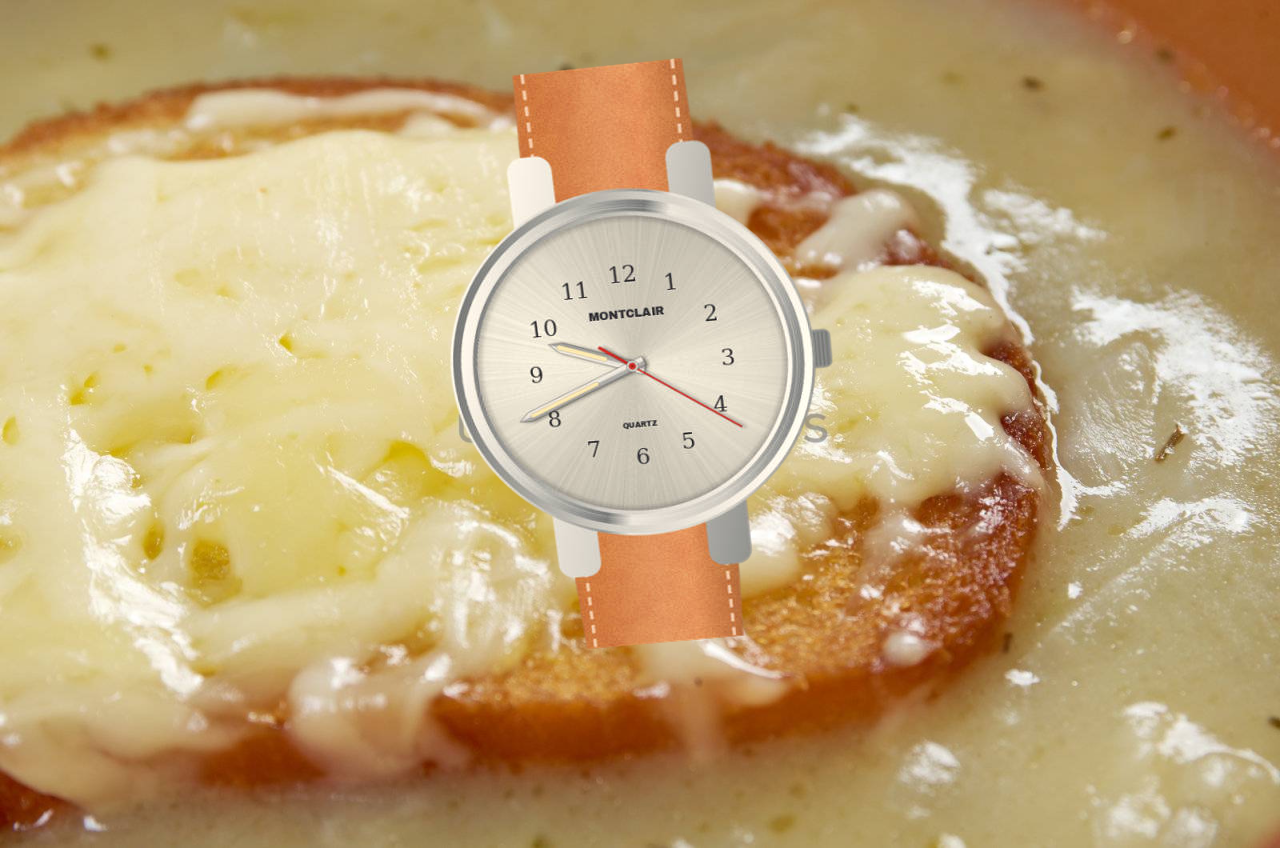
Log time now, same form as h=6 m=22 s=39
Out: h=9 m=41 s=21
